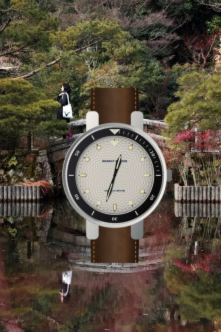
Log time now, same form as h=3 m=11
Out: h=12 m=33
